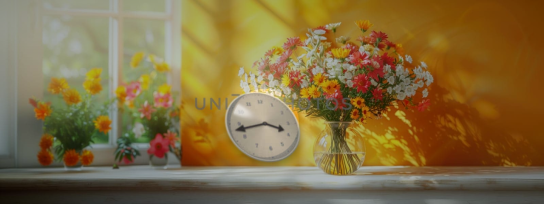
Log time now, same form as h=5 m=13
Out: h=3 m=43
